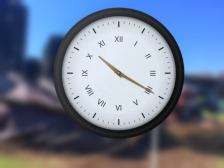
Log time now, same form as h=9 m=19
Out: h=10 m=20
